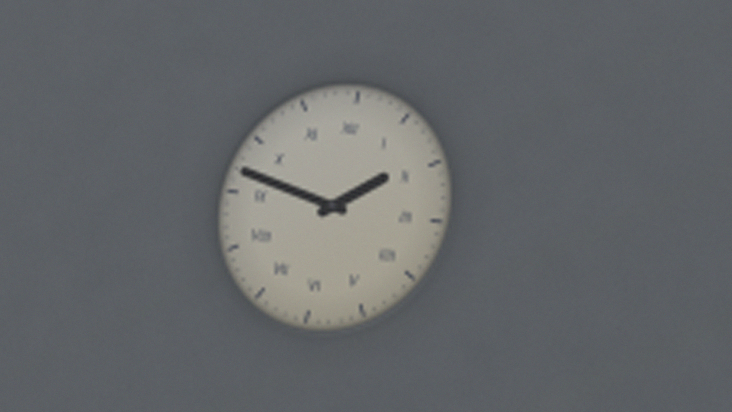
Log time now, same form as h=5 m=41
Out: h=1 m=47
